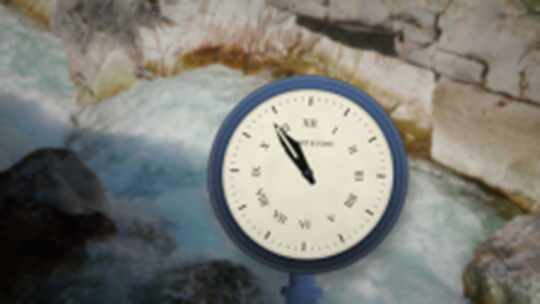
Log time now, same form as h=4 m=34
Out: h=10 m=54
